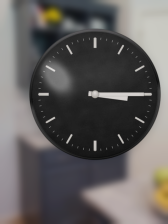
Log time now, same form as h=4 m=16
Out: h=3 m=15
